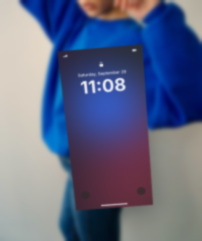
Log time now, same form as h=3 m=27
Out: h=11 m=8
